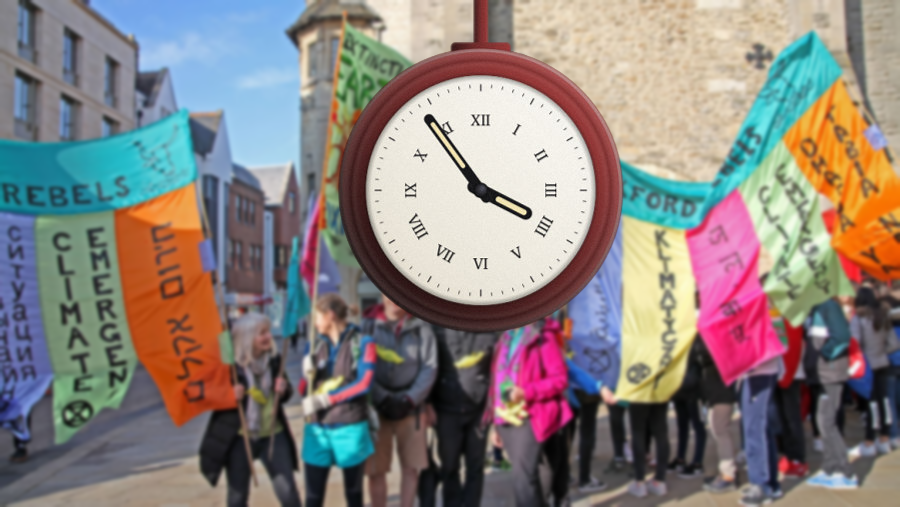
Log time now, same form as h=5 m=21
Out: h=3 m=54
